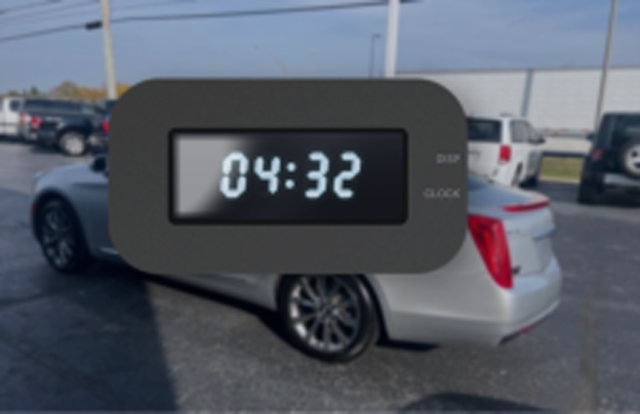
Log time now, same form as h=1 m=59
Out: h=4 m=32
